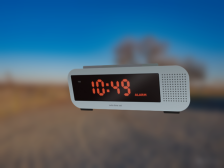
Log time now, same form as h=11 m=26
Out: h=10 m=49
